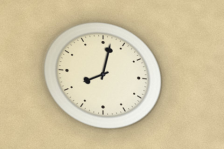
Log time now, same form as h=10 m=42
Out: h=8 m=2
